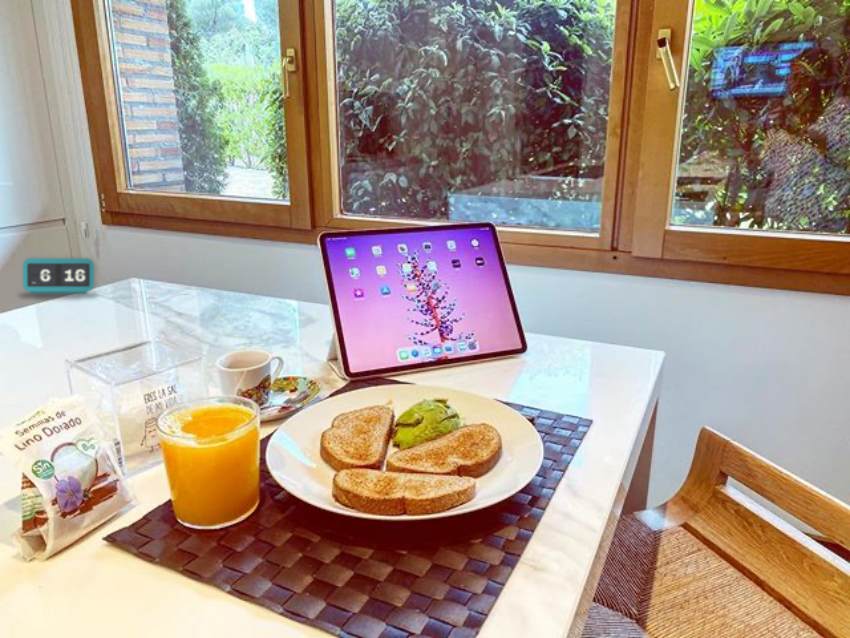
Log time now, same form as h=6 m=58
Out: h=6 m=16
